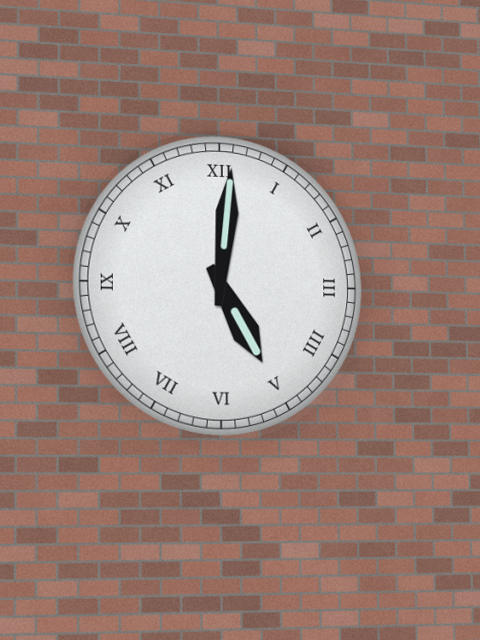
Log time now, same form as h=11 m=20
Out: h=5 m=1
